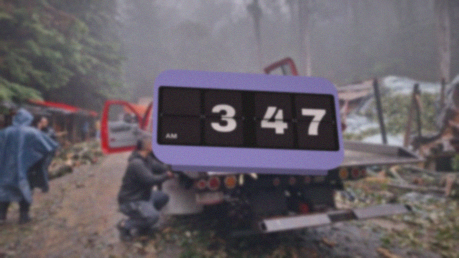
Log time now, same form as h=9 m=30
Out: h=3 m=47
